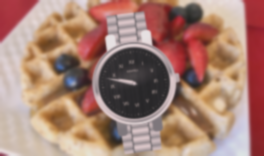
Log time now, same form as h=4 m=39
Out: h=9 m=48
